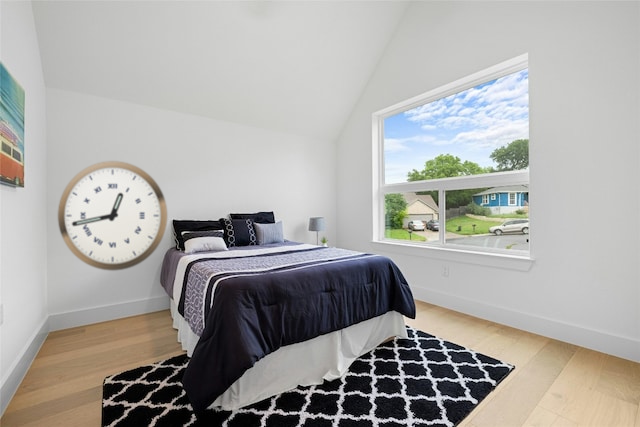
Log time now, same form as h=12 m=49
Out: h=12 m=43
